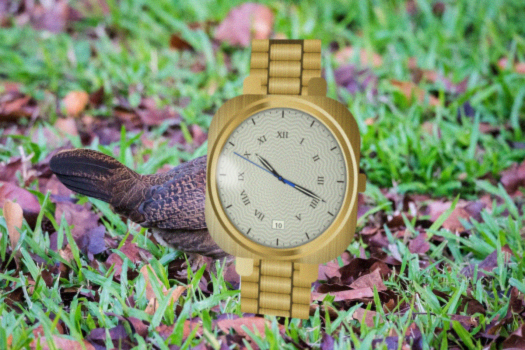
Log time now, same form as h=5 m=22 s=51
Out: h=10 m=18 s=49
